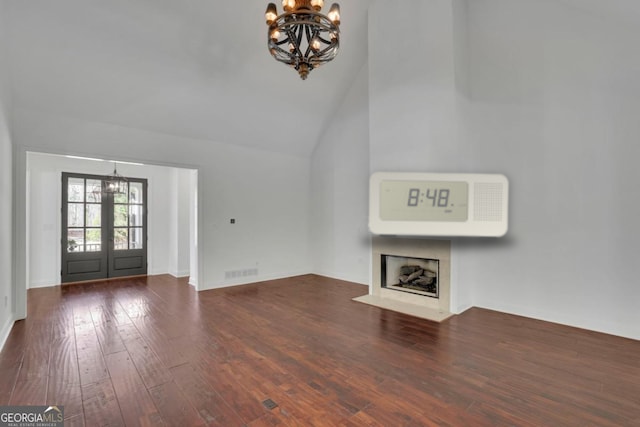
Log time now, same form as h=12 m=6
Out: h=8 m=48
